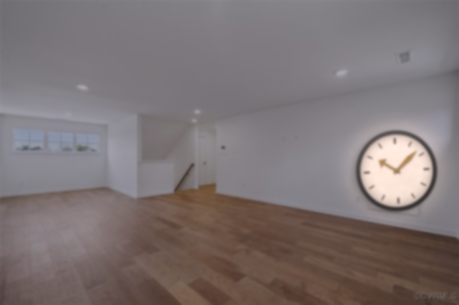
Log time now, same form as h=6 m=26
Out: h=10 m=8
